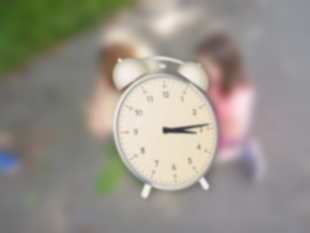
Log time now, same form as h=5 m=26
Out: h=3 m=14
